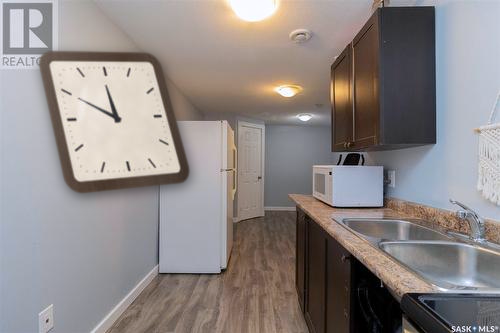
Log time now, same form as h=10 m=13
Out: h=11 m=50
